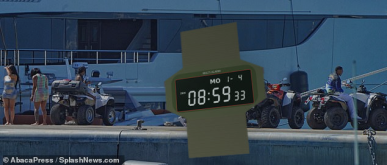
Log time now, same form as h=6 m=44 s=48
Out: h=8 m=59 s=33
